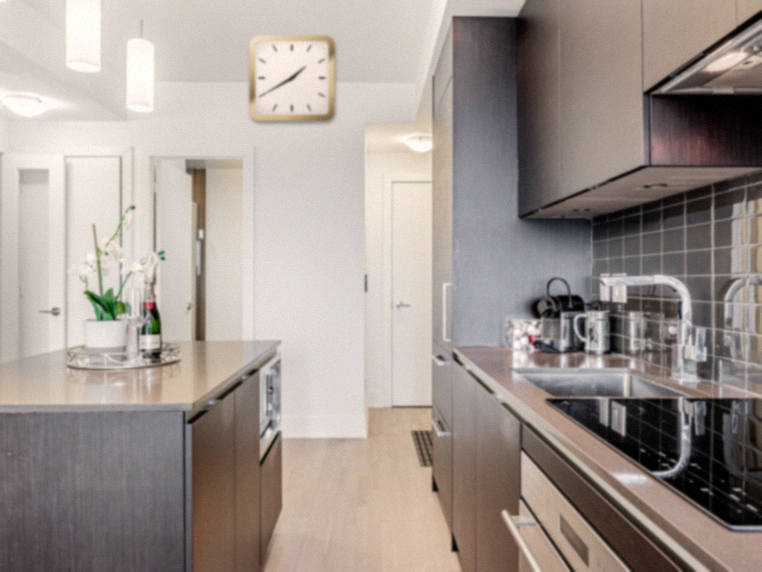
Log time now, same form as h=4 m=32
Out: h=1 m=40
